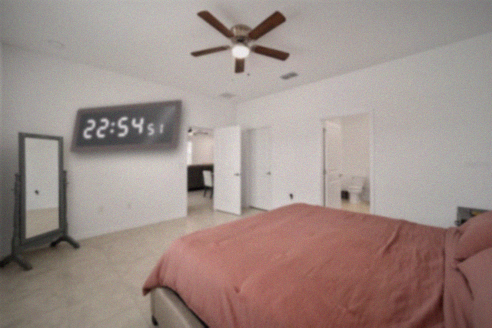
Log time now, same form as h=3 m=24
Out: h=22 m=54
